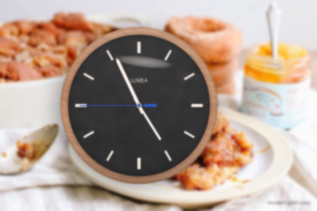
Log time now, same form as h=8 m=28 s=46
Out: h=4 m=55 s=45
